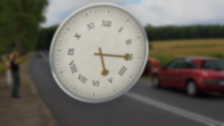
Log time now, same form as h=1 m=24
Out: h=5 m=15
